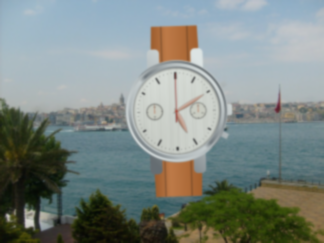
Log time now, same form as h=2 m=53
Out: h=5 m=10
